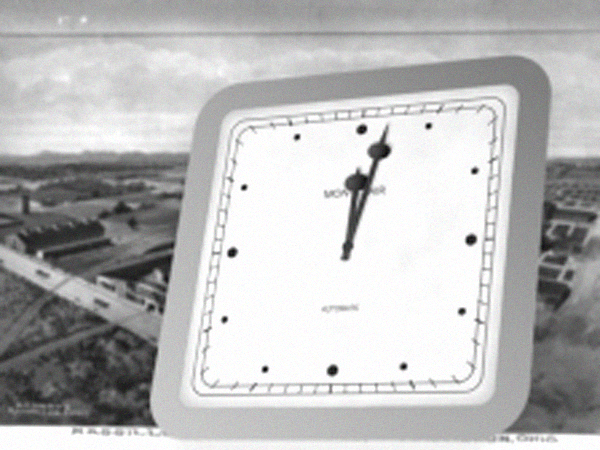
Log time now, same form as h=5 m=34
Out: h=12 m=2
